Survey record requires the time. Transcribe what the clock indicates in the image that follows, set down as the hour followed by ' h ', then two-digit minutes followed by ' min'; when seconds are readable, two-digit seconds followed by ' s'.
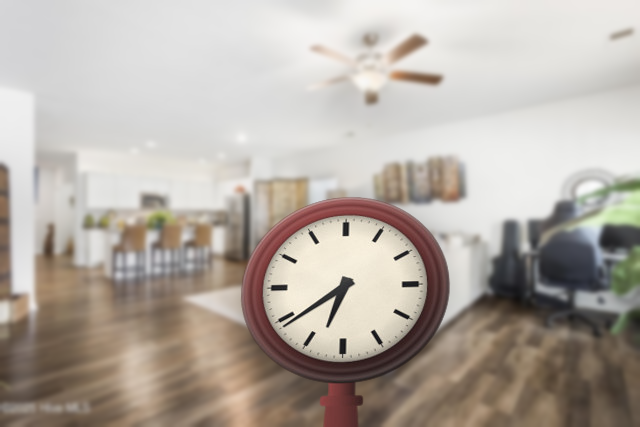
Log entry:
6 h 39 min
